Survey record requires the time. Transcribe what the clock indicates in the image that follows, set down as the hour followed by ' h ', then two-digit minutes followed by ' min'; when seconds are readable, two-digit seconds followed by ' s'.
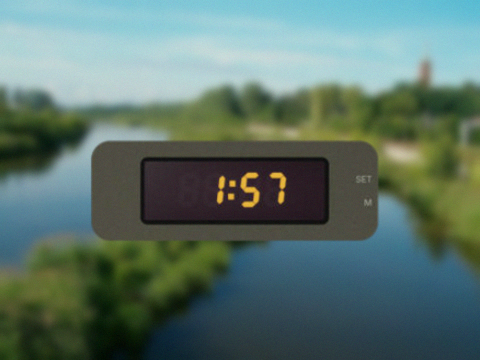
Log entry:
1 h 57 min
